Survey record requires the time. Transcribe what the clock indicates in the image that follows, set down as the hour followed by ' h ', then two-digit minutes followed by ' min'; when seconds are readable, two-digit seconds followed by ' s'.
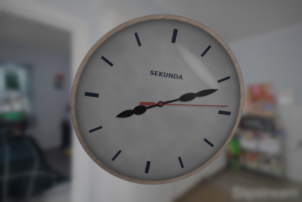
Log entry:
8 h 11 min 14 s
